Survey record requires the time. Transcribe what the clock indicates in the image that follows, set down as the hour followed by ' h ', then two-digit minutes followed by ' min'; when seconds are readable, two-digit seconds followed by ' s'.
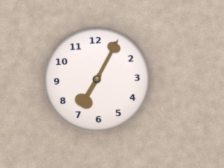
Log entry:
7 h 05 min
